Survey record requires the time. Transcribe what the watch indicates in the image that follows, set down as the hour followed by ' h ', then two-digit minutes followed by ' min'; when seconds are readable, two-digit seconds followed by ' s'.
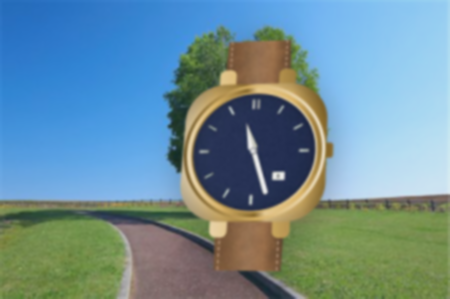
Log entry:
11 h 27 min
